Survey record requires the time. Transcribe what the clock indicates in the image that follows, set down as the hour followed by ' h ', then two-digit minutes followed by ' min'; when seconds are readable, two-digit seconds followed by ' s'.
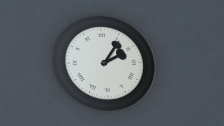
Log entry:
2 h 06 min
